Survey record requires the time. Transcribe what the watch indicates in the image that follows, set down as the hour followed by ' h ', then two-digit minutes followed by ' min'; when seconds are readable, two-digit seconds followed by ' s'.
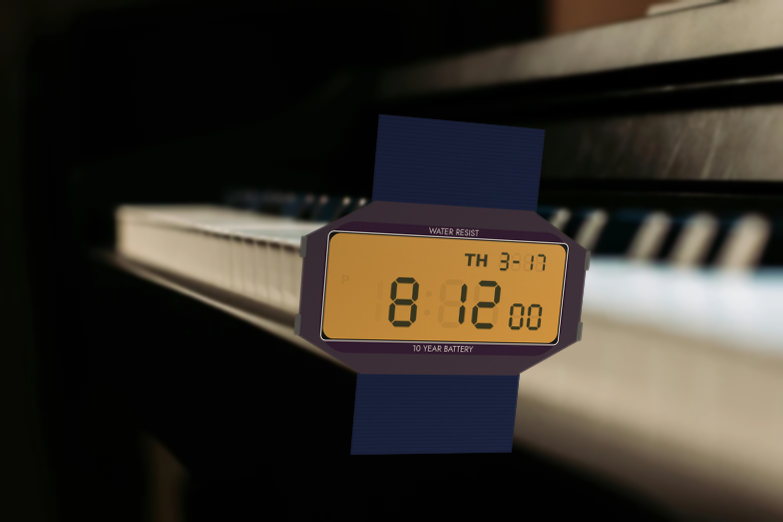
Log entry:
8 h 12 min 00 s
